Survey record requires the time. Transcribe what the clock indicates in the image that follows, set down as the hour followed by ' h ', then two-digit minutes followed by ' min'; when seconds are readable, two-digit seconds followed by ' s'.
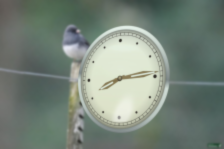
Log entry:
8 h 14 min
